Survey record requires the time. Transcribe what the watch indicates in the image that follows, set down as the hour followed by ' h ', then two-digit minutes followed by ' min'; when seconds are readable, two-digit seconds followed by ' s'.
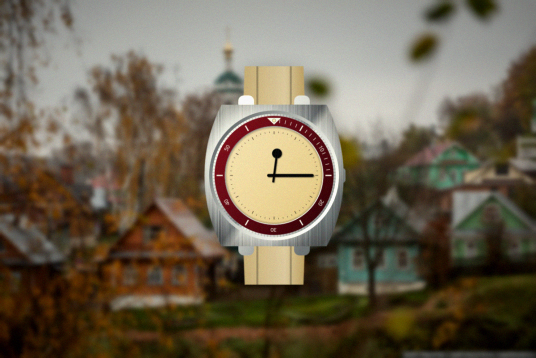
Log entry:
12 h 15 min
